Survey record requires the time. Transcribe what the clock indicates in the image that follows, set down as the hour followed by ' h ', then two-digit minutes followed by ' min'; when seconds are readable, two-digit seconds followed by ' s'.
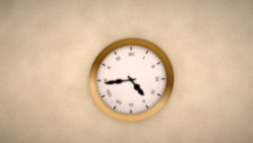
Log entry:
4 h 44 min
